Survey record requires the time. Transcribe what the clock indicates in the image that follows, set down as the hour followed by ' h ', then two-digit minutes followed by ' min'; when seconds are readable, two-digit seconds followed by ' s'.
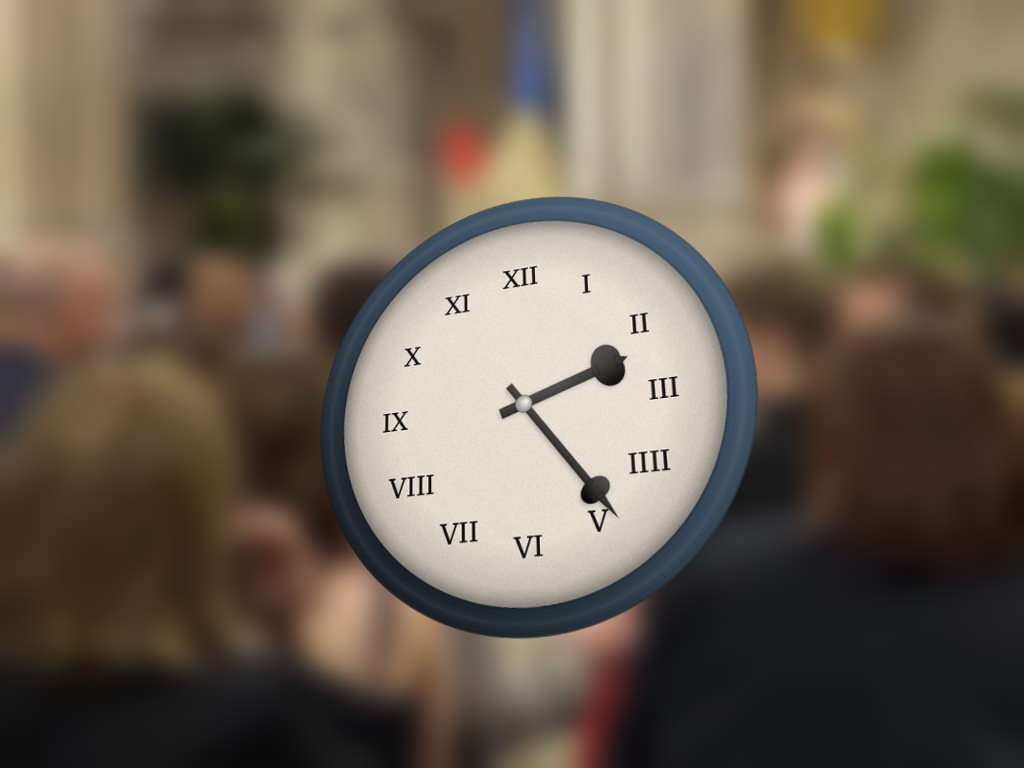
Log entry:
2 h 24 min
